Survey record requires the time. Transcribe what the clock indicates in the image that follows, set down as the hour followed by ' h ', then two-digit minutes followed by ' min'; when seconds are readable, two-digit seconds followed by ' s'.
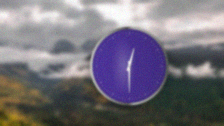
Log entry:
12 h 30 min
